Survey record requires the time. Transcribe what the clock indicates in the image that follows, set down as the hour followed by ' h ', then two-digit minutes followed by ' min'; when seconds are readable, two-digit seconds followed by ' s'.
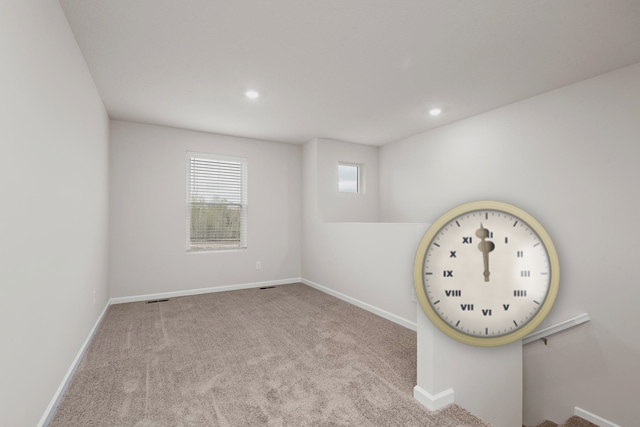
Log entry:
11 h 59 min
